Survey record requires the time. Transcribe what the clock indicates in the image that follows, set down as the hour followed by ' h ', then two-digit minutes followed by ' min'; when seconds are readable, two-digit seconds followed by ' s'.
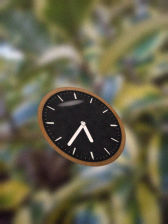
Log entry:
5 h 37 min
